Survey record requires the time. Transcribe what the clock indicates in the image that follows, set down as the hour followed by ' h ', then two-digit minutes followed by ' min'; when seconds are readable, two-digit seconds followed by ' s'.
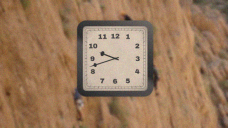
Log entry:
9 h 42 min
